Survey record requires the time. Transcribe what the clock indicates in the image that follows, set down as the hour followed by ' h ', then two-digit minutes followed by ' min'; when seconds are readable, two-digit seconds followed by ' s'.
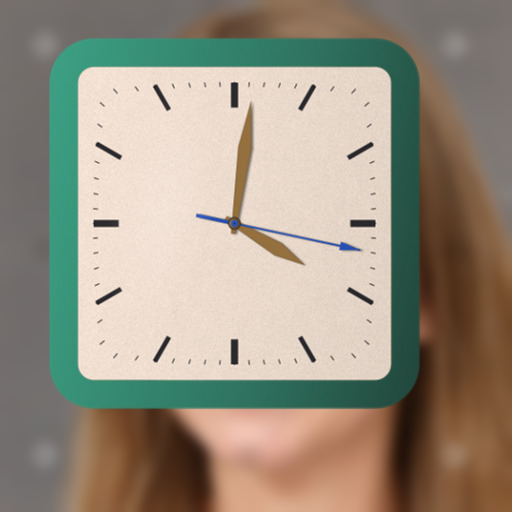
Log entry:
4 h 01 min 17 s
